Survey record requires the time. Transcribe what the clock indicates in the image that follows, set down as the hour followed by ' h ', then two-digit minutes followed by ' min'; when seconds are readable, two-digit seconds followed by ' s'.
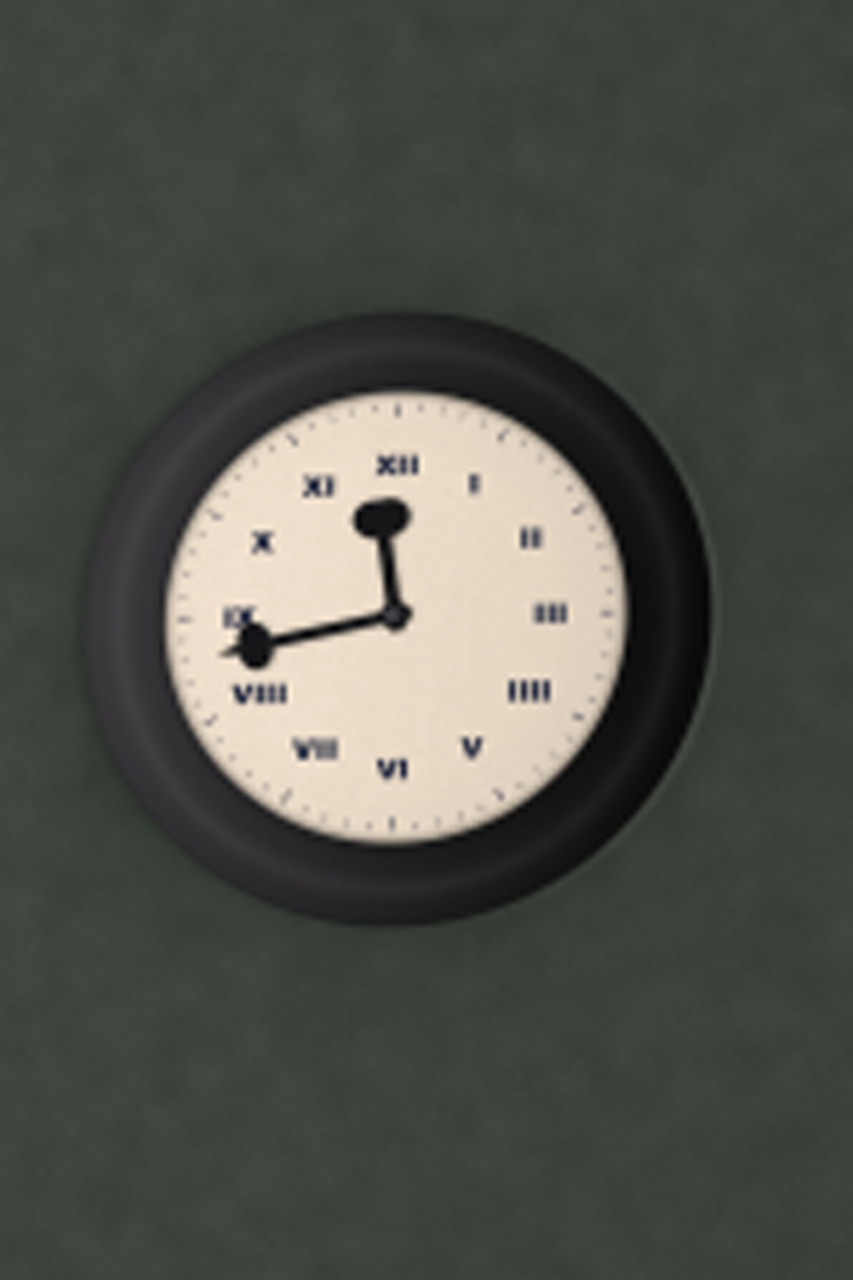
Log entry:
11 h 43 min
